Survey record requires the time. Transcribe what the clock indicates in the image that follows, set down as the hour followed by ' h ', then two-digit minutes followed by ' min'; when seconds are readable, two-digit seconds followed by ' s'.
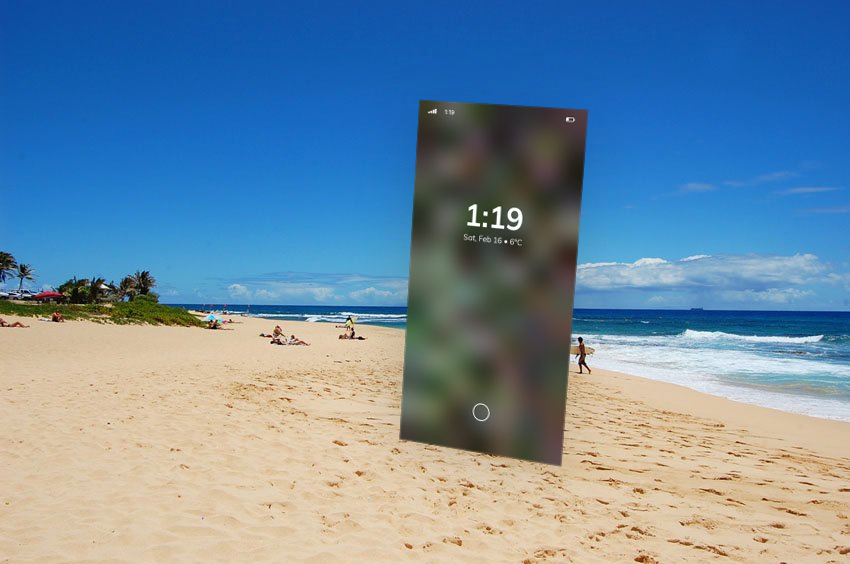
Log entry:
1 h 19 min
